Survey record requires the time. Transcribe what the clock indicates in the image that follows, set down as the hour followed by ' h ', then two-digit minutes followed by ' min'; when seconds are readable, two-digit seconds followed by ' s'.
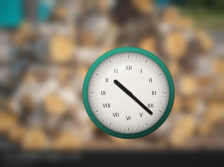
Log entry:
10 h 22 min
